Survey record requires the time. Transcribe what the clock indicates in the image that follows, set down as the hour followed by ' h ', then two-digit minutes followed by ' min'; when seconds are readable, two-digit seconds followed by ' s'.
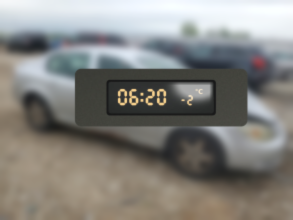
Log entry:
6 h 20 min
